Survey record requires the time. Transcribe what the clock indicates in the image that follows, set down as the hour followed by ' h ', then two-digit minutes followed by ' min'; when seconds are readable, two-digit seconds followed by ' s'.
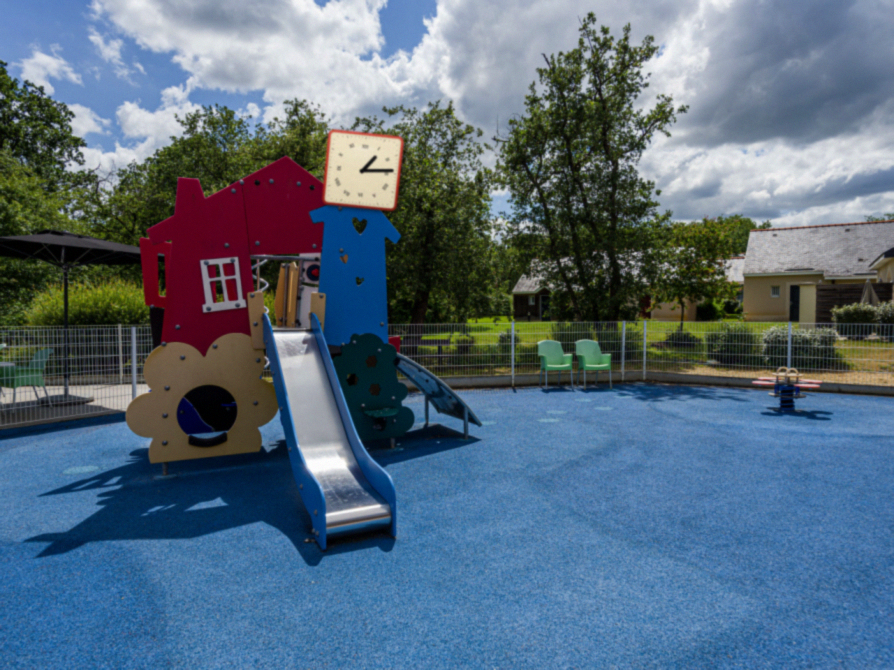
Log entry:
1 h 14 min
